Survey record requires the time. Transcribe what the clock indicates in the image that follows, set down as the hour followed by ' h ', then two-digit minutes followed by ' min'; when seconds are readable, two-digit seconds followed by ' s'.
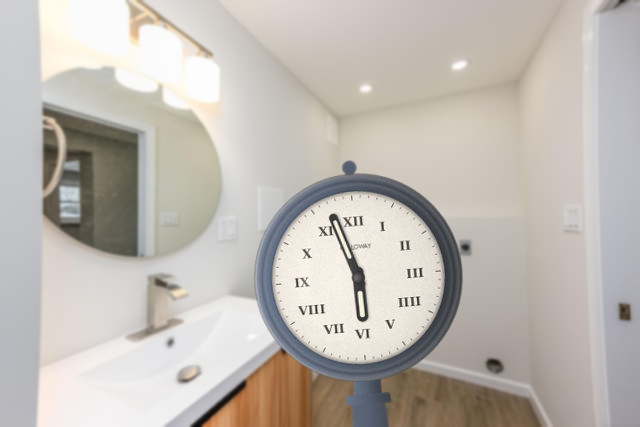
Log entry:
5 h 57 min
